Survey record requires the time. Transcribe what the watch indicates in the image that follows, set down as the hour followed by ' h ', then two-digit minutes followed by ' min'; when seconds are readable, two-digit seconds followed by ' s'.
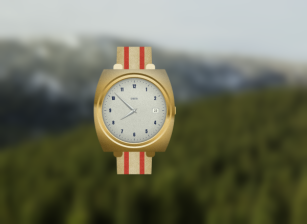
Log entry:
7 h 52 min
